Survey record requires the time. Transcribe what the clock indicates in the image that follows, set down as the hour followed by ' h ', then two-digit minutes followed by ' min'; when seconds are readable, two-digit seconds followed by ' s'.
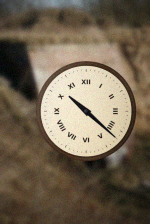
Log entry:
10 h 22 min
